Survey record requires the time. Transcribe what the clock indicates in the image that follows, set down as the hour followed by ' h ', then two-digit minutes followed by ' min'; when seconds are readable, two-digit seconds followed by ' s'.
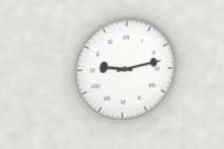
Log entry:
9 h 13 min
